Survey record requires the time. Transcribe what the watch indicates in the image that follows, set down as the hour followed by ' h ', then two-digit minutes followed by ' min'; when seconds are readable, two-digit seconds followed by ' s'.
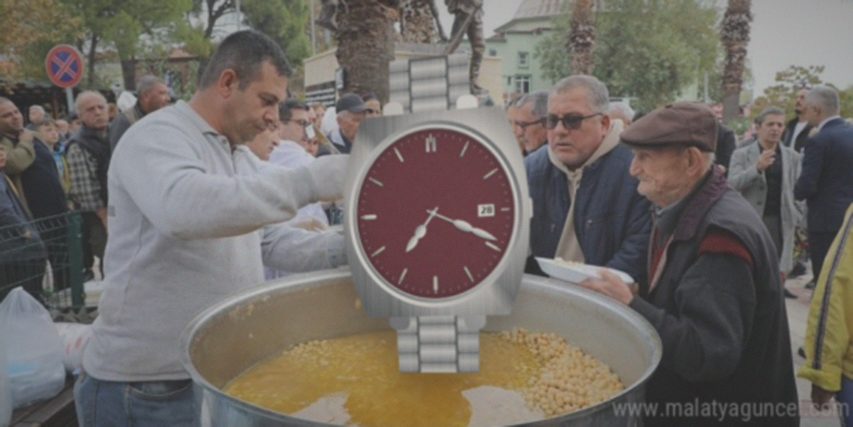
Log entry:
7 h 19 min
